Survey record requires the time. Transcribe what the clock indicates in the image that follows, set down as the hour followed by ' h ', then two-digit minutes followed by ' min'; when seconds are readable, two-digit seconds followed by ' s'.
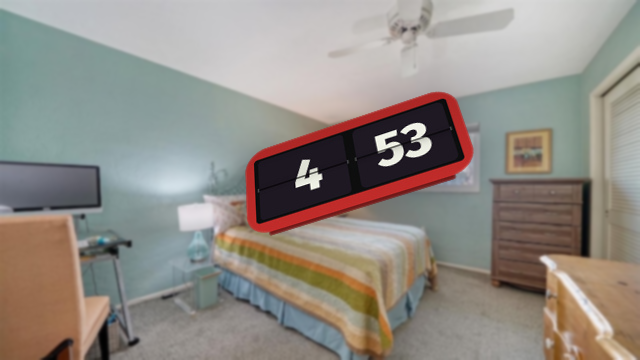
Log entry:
4 h 53 min
